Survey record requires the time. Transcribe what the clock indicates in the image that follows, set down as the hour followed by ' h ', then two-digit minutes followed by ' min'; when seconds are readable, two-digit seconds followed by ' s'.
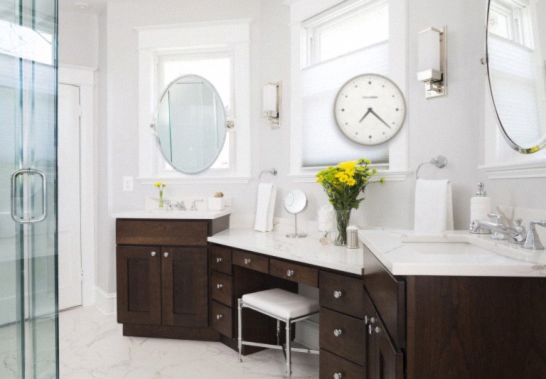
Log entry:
7 h 22 min
